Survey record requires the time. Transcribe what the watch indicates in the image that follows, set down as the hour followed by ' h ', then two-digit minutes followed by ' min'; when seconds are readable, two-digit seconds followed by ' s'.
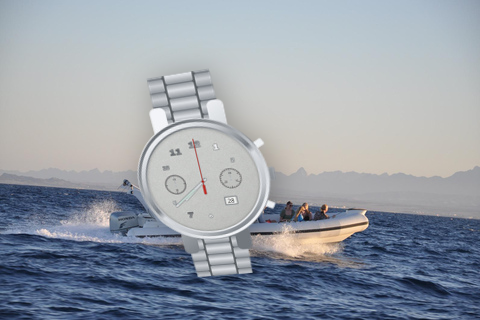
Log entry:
7 h 39 min
